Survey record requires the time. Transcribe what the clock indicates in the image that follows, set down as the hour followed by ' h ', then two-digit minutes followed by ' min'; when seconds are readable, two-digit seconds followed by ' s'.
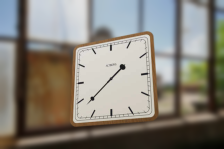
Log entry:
1 h 38 min
